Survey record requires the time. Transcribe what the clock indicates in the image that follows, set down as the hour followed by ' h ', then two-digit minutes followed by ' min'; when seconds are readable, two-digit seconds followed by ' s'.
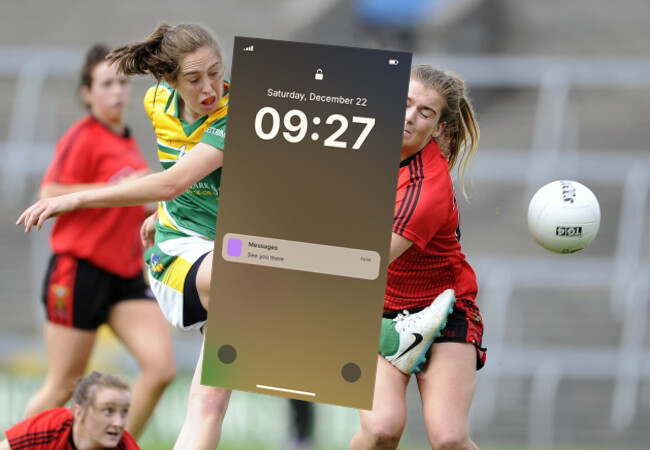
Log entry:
9 h 27 min
